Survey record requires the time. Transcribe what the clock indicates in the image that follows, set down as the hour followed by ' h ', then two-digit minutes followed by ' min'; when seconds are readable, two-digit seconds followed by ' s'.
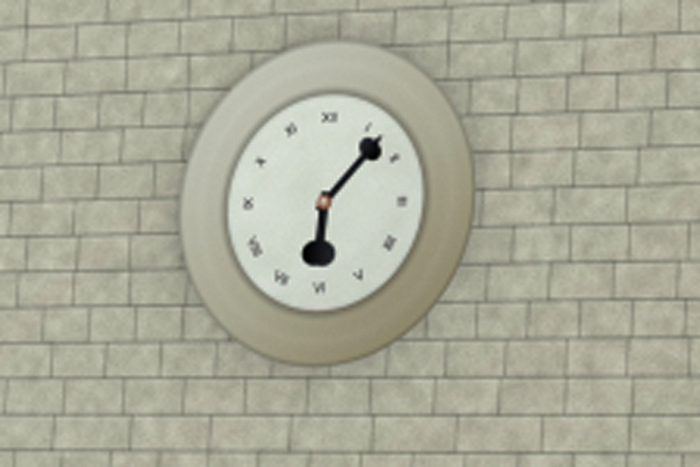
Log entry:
6 h 07 min
